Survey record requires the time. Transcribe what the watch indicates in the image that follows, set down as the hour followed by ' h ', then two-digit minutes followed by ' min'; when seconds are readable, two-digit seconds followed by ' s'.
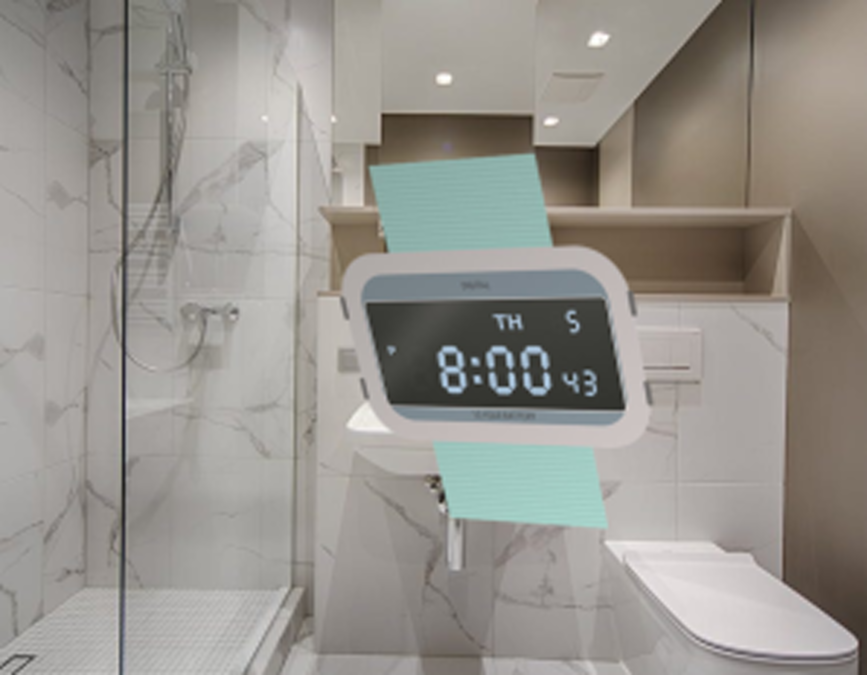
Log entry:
8 h 00 min 43 s
